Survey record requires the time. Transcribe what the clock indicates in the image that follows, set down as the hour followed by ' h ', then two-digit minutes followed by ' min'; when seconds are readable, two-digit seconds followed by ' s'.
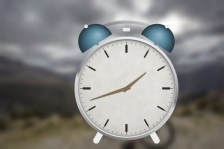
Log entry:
1 h 42 min
